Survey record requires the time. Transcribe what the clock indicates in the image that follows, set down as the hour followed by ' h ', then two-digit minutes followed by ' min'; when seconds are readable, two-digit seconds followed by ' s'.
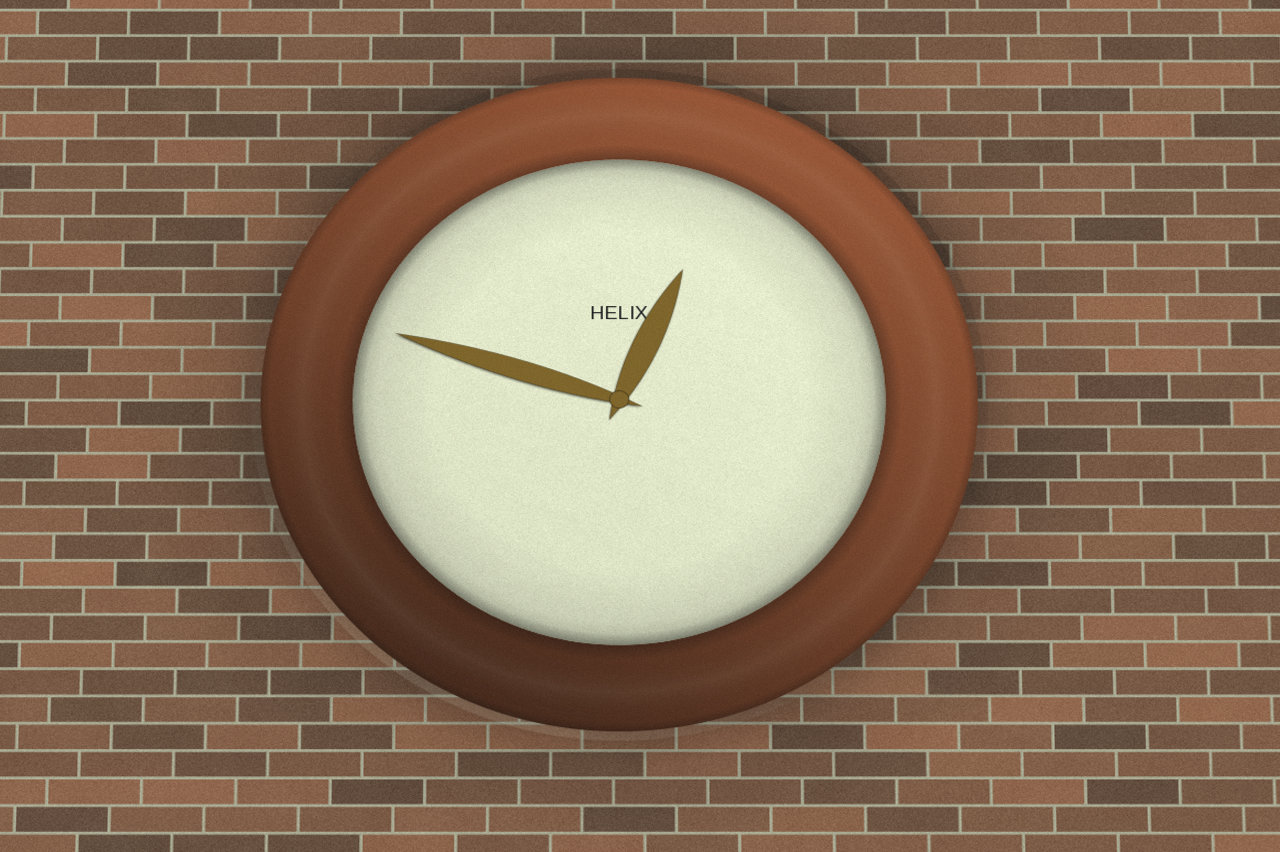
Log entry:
12 h 48 min
